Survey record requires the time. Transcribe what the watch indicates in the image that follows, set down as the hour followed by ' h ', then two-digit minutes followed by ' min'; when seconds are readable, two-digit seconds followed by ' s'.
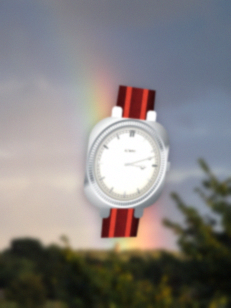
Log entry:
3 h 12 min
